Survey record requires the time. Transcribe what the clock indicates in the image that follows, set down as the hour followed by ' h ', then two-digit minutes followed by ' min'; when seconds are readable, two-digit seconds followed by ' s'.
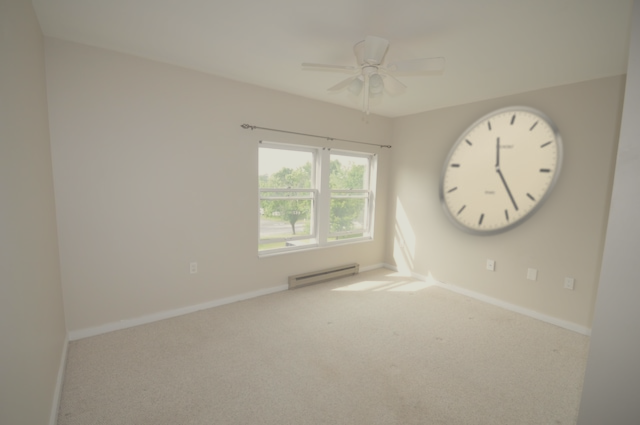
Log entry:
11 h 23 min
